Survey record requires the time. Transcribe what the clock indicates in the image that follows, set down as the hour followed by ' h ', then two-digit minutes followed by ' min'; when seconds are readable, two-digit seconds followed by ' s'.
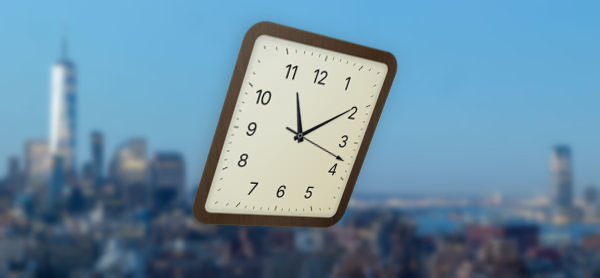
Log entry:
11 h 09 min 18 s
